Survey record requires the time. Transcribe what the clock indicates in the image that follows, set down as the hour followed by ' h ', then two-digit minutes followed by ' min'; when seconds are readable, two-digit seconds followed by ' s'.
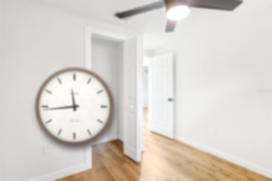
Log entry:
11 h 44 min
